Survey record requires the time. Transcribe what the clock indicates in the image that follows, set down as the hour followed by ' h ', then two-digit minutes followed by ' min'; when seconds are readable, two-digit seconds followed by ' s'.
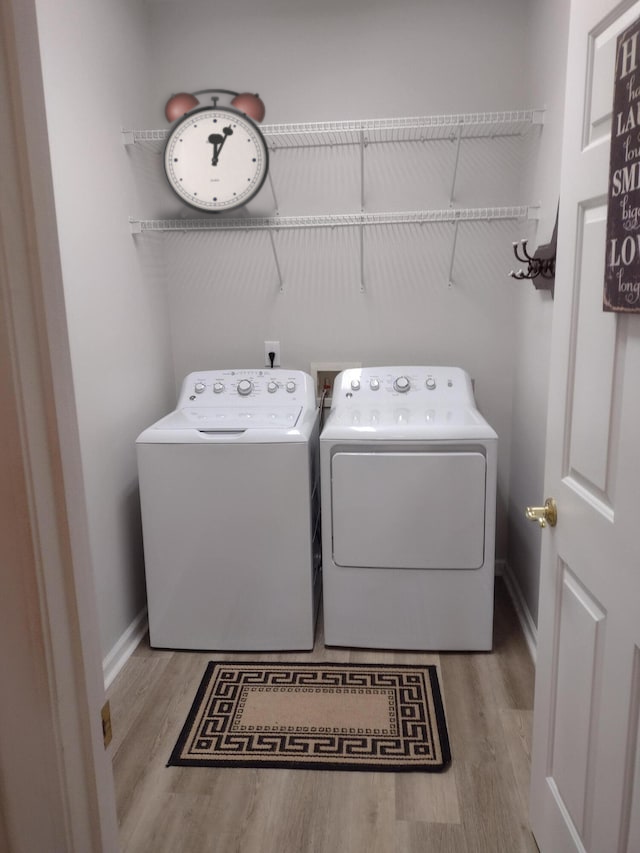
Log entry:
12 h 04 min
